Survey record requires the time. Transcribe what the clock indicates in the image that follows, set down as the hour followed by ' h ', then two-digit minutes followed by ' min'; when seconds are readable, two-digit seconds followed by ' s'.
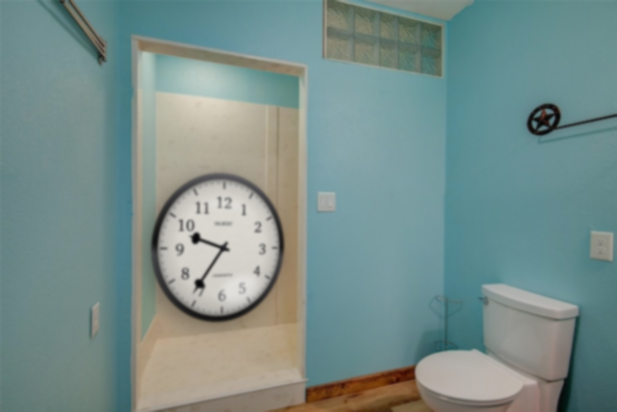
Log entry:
9 h 36 min
